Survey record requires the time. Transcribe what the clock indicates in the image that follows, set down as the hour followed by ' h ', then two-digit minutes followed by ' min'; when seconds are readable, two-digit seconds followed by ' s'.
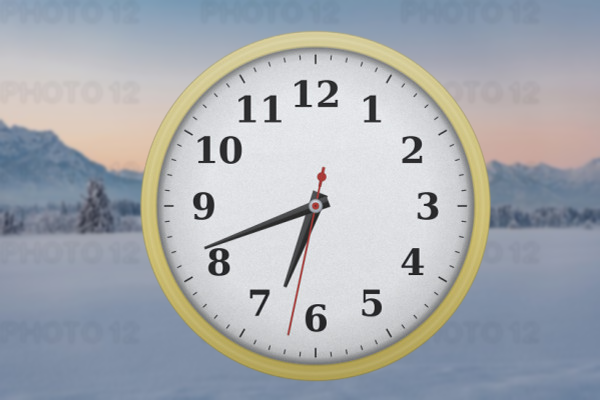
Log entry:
6 h 41 min 32 s
